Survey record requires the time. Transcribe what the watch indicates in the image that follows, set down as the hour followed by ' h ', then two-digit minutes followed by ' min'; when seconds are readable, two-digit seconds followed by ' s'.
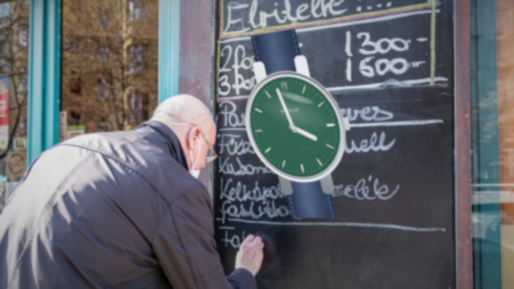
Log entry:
3 h 58 min
